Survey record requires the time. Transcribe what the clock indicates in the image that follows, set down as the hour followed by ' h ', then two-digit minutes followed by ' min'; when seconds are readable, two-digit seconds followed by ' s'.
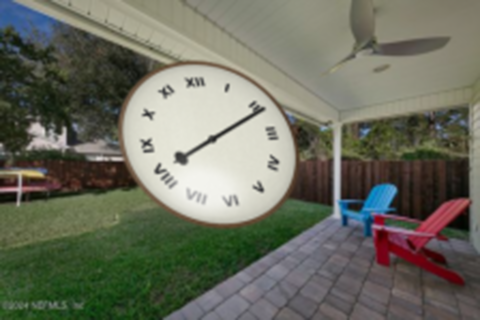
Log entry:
8 h 11 min
